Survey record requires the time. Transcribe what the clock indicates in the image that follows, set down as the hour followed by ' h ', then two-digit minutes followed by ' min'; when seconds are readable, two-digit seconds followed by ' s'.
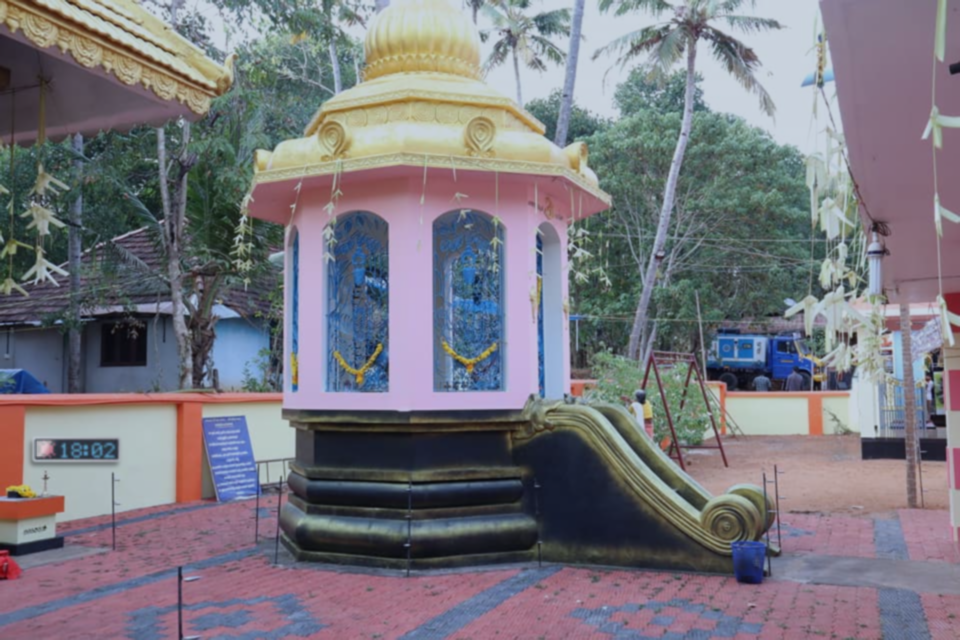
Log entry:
18 h 02 min
